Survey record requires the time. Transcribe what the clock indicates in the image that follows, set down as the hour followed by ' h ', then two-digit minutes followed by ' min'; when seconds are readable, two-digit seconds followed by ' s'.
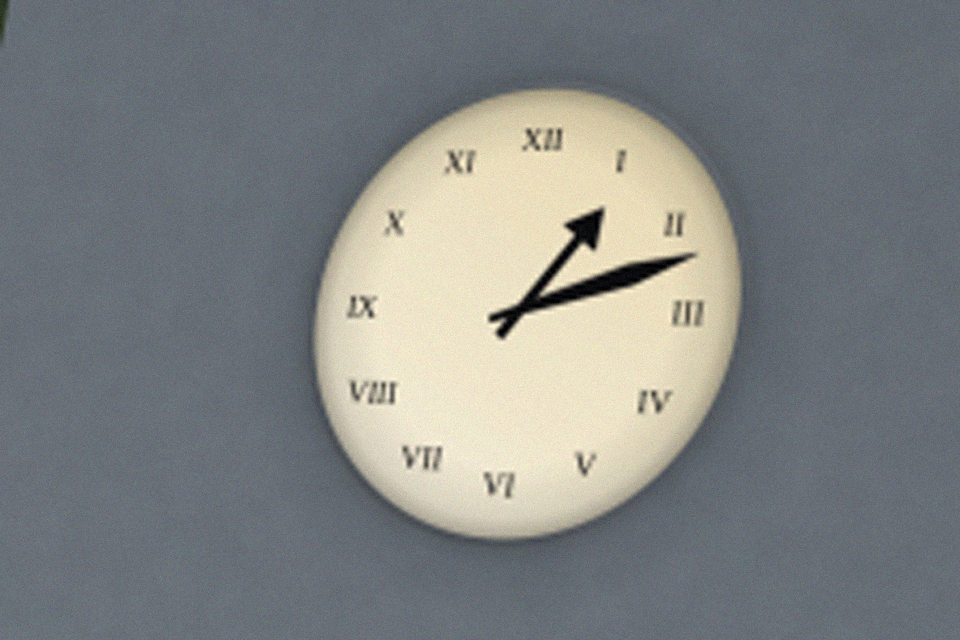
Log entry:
1 h 12 min
